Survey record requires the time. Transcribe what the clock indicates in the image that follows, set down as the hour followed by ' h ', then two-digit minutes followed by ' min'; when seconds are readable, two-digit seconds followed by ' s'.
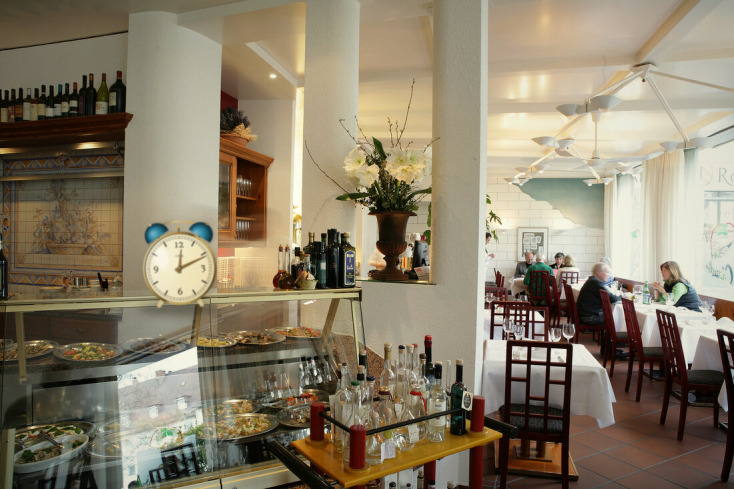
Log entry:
12 h 11 min
